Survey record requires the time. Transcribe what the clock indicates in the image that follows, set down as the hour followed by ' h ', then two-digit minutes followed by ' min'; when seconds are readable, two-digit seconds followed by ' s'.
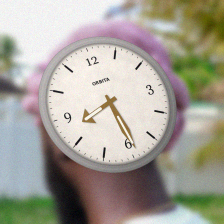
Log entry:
8 h 29 min
